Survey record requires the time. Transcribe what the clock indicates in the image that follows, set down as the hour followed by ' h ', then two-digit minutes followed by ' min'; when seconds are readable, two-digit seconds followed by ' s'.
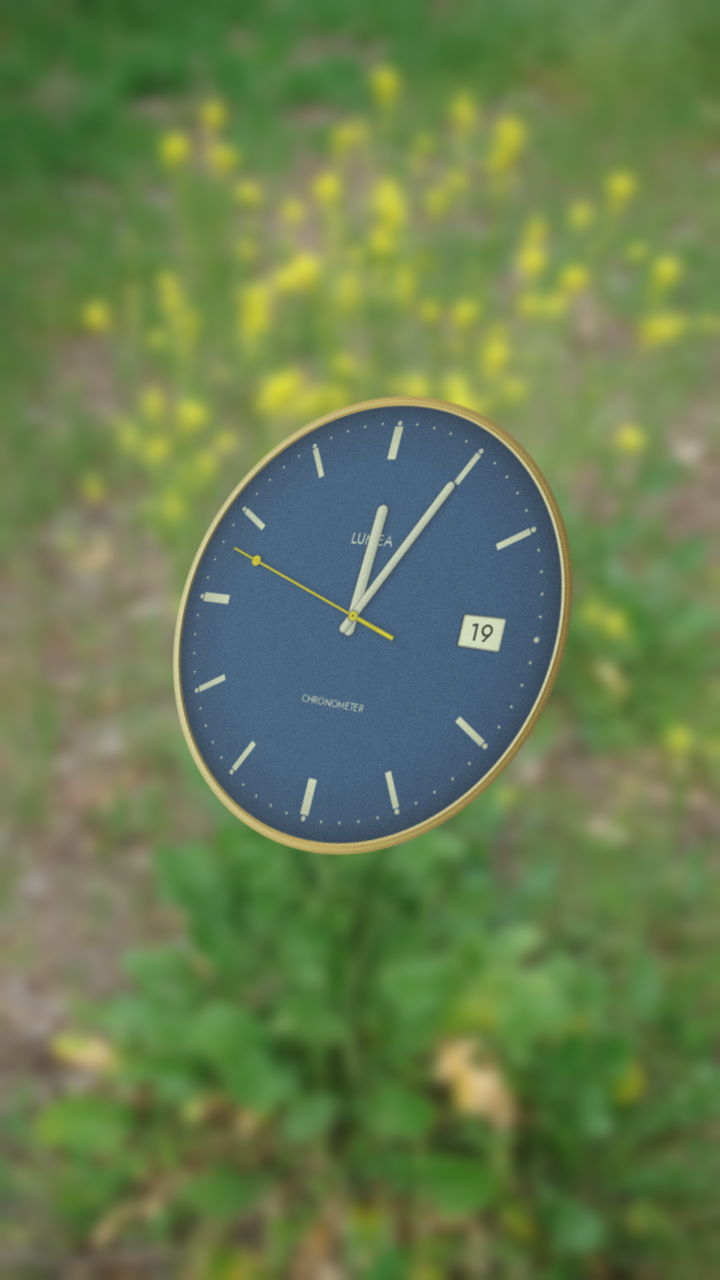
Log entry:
12 h 04 min 48 s
